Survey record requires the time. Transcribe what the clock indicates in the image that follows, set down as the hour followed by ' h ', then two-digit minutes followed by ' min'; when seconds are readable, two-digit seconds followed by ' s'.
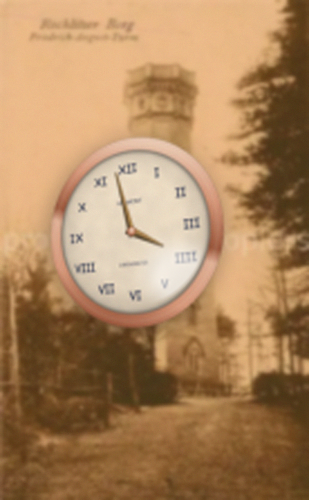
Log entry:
3 h 58 min
